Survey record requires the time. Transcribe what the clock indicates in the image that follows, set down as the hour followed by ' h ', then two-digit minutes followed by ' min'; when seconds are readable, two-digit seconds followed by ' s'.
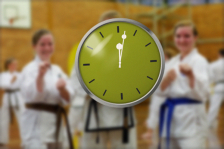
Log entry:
12 h 02 min
